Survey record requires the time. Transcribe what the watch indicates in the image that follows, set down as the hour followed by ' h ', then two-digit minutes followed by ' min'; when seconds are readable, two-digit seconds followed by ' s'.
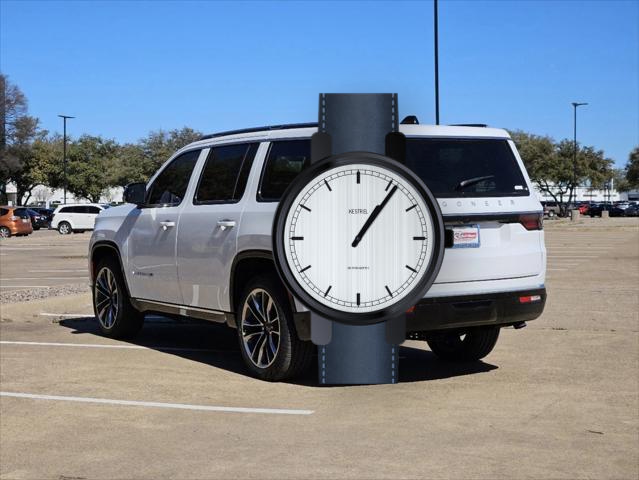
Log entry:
1 h 06 min
